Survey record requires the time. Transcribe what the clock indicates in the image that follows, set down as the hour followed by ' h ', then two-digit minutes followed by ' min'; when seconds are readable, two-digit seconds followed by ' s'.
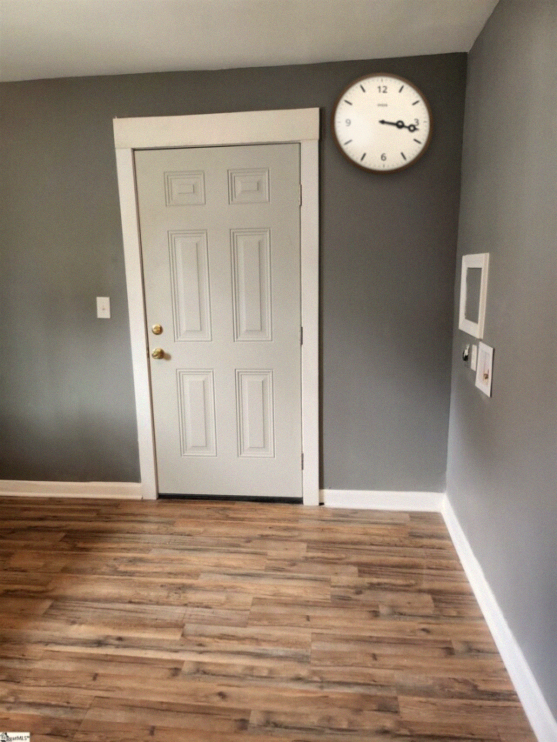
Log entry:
3 h 17 min
